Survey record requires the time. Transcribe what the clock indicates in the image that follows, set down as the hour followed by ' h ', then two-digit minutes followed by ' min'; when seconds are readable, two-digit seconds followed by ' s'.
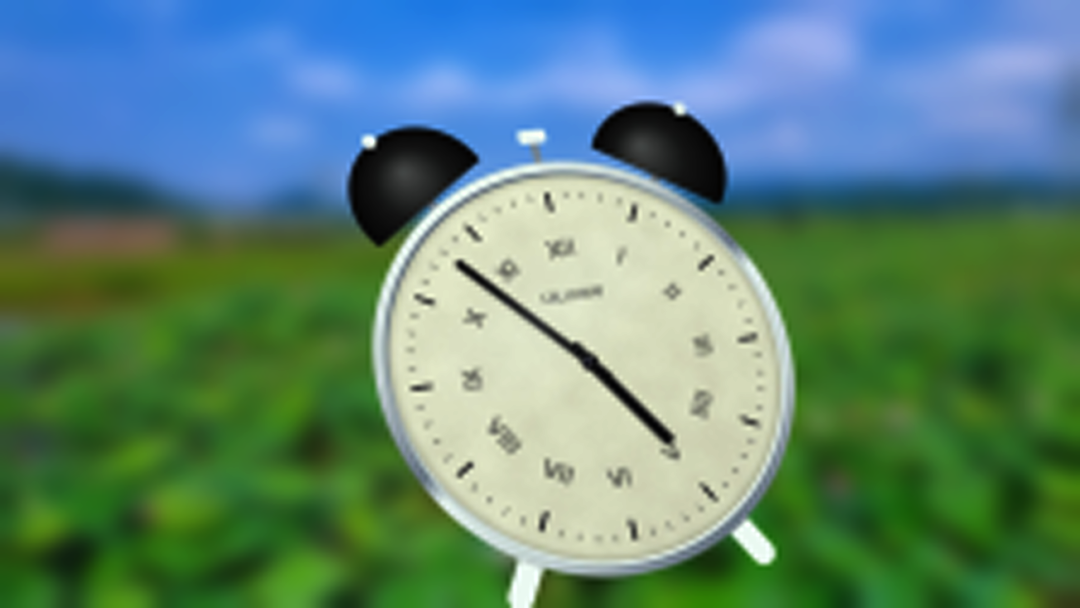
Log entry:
4 h 53 min
